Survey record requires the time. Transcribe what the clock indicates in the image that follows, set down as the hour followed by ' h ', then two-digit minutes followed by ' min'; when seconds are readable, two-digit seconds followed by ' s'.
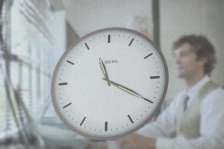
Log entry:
11 h 20 min
